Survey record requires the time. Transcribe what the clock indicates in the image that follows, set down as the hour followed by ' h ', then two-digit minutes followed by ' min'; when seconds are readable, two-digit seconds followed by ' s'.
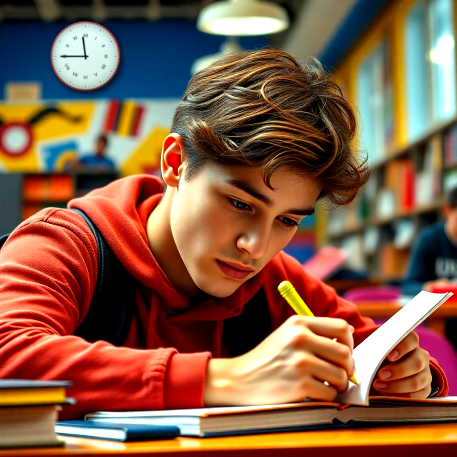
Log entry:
11 h 45 min
